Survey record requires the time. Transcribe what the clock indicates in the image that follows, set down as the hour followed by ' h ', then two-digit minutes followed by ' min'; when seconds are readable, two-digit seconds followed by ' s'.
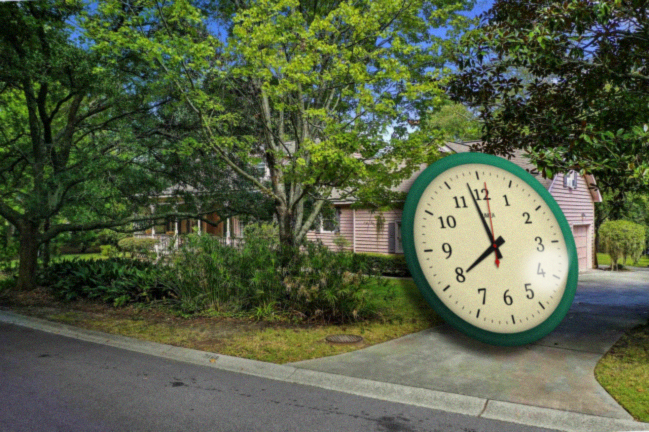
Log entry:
7 h 58 min 01 s
